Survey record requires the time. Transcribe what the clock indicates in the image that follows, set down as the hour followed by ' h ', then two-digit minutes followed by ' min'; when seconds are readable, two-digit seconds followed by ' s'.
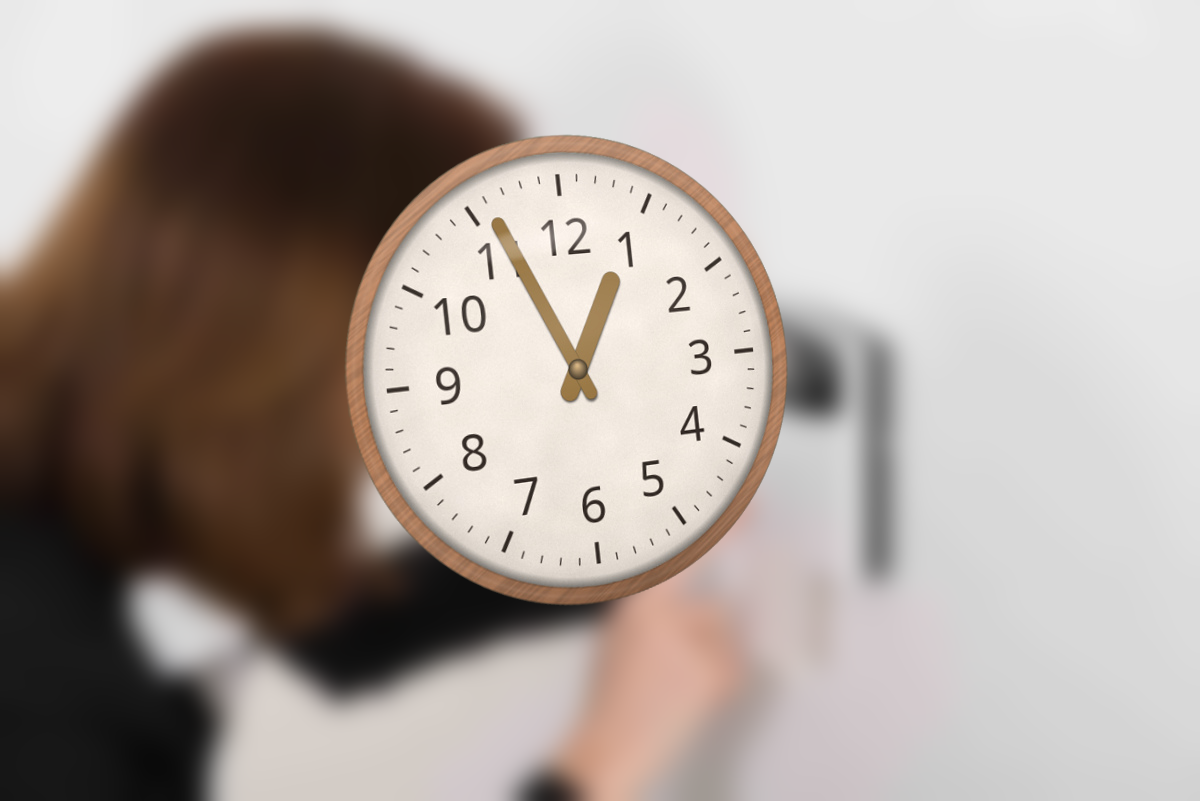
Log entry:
12 h 56 min
